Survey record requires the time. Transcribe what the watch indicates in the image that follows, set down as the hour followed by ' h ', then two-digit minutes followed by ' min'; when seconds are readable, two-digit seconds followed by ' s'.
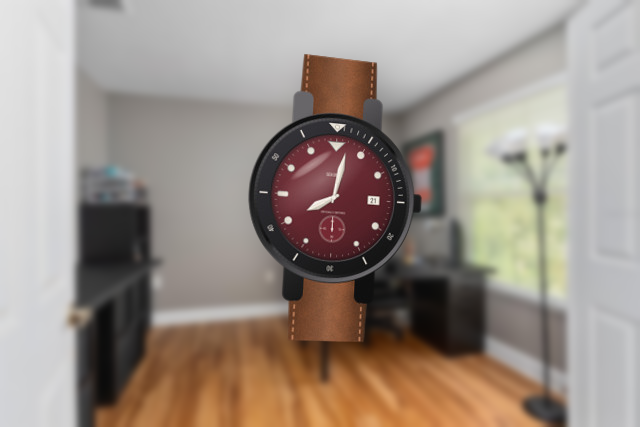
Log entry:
8 h 02 min
